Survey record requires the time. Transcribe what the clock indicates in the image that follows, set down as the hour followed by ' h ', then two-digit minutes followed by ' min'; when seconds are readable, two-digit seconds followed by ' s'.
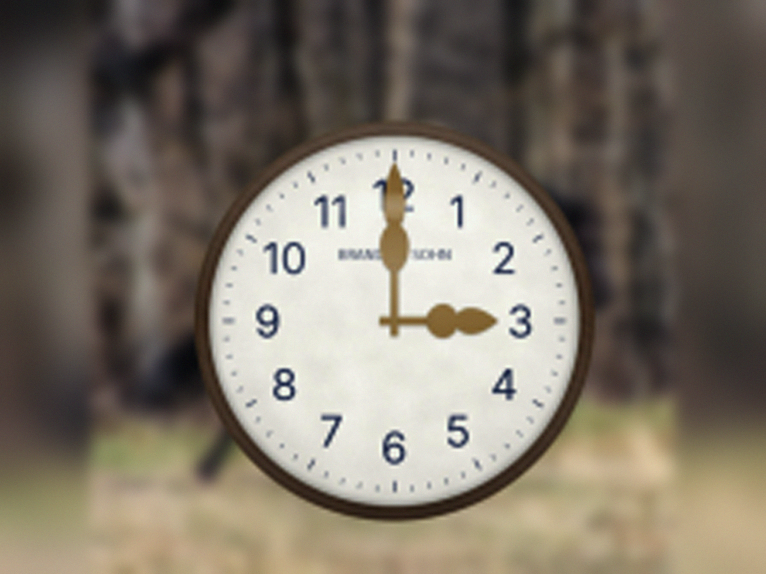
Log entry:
3 h 00 min
